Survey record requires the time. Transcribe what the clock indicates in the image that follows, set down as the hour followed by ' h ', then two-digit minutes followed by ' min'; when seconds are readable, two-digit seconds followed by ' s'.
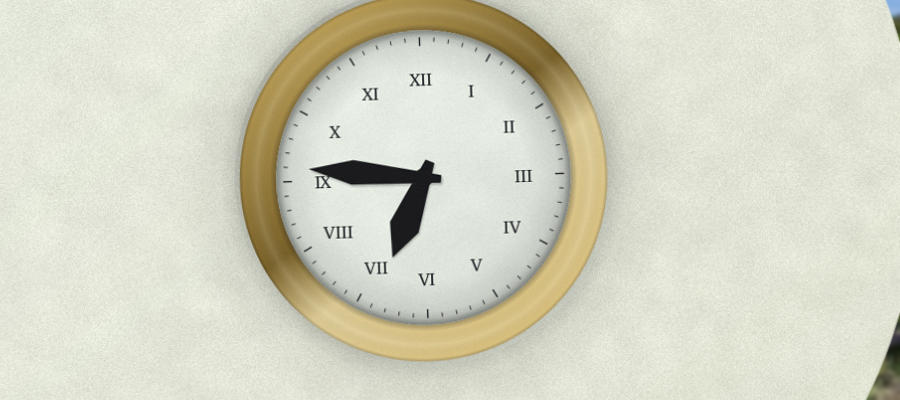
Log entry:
6 h 46 min
